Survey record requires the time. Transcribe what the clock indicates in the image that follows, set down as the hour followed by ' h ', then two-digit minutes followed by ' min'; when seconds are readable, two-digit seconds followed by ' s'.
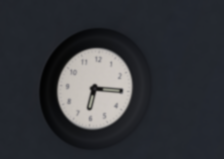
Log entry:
6 h 15 min
